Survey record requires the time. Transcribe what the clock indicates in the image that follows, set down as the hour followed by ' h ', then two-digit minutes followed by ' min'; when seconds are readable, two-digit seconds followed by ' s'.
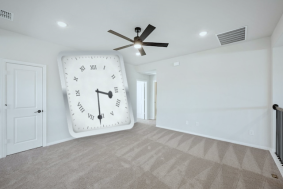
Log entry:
3 h 31 min
